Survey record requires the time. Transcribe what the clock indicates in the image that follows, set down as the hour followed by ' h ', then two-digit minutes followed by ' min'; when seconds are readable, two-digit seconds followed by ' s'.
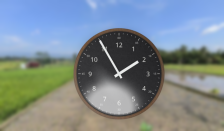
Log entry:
1 h 55 min
